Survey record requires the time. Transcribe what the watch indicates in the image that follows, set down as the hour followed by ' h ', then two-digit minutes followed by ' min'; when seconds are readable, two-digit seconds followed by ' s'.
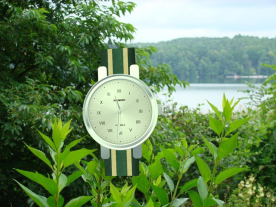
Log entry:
11 h 31 min
